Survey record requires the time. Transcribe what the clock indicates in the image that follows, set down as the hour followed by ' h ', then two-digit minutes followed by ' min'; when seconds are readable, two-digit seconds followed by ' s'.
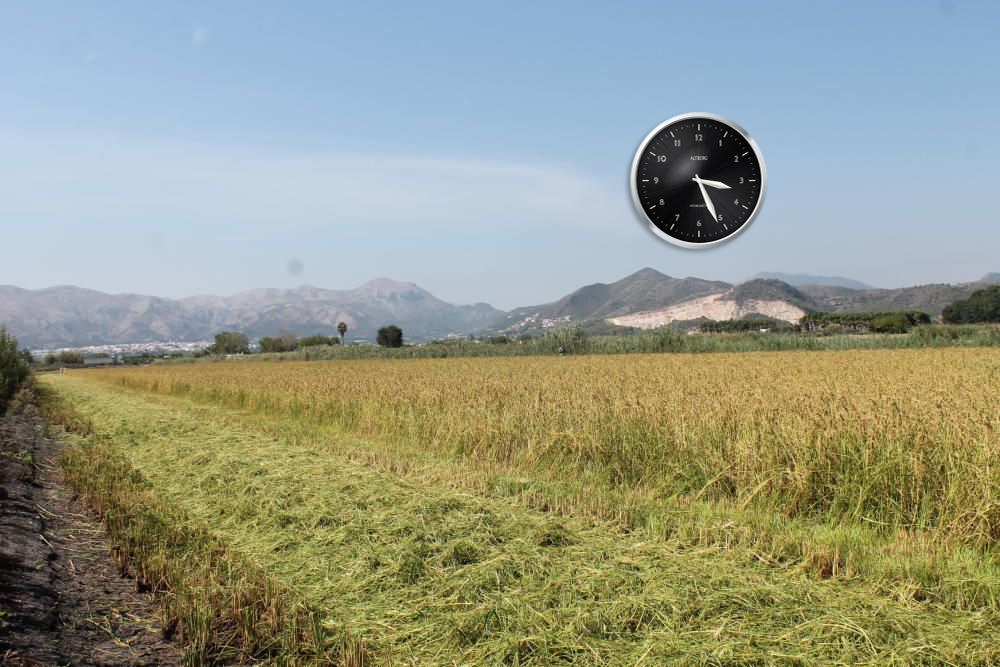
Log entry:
3 h 26 min
